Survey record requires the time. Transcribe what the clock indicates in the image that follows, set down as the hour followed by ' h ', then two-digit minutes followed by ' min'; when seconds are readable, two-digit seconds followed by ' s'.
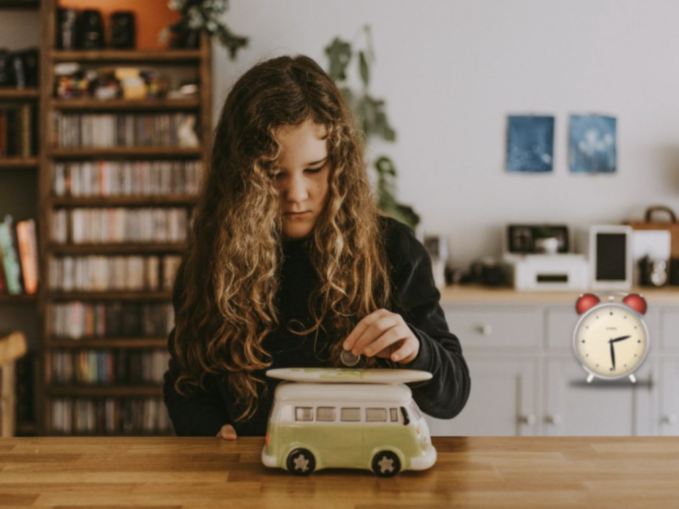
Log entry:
2 h 29 min
